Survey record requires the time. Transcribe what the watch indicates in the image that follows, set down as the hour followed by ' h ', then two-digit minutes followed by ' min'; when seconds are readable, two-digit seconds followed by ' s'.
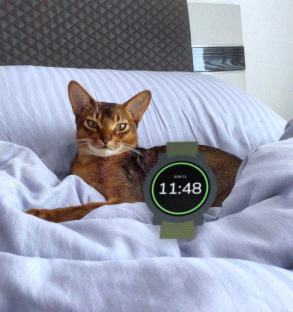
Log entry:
11 h 48 min
